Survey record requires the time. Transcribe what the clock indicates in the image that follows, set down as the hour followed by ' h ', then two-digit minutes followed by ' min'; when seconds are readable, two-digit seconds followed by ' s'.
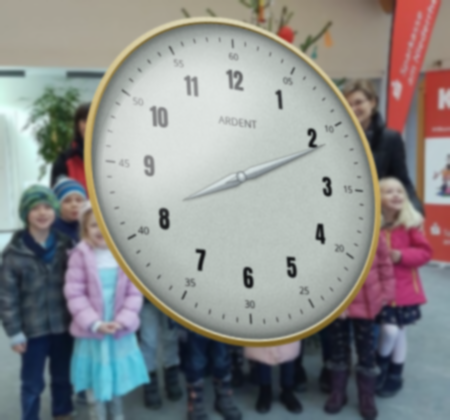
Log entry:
8 h 11 min
